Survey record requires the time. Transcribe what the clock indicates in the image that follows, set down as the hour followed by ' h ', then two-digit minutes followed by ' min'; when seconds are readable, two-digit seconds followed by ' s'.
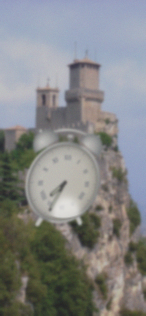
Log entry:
7 h 34 min
